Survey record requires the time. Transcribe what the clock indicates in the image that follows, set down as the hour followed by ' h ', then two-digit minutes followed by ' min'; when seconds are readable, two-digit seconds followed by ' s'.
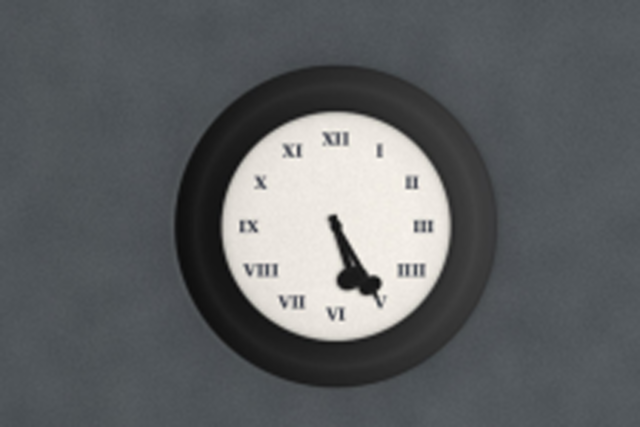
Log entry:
5 h 25 min
